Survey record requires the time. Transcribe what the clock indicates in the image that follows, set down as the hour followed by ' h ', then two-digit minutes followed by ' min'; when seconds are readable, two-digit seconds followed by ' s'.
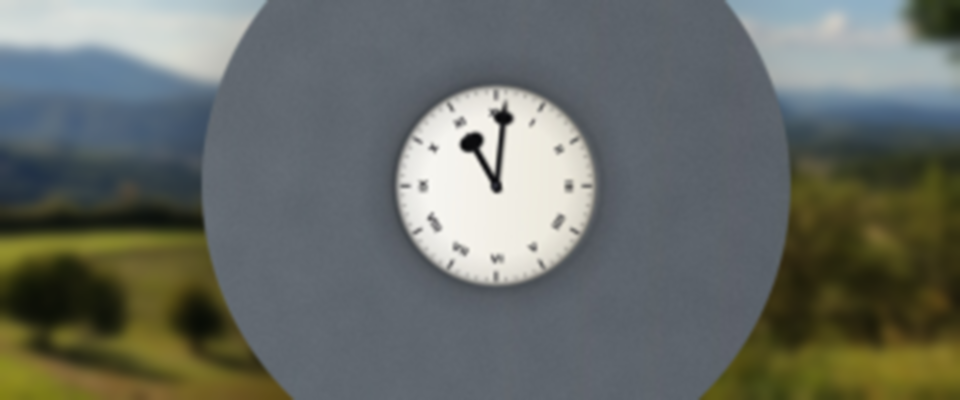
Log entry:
11 h 01 min
